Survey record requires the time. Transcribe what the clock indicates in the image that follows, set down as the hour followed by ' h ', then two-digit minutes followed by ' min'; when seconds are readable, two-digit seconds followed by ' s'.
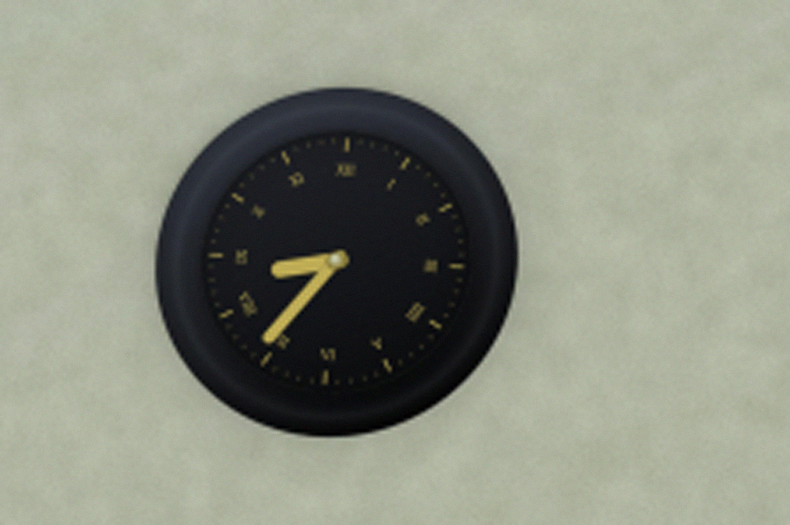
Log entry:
8 h 36 min
